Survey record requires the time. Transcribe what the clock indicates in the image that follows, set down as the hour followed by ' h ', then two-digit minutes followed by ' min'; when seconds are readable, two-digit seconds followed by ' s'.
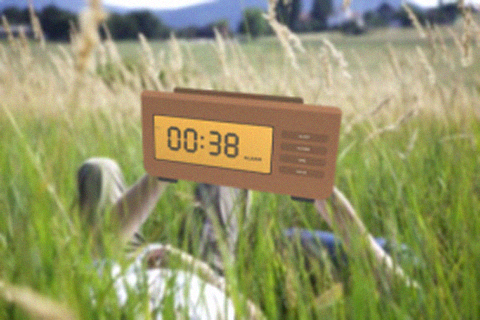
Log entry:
0 h 38 min
